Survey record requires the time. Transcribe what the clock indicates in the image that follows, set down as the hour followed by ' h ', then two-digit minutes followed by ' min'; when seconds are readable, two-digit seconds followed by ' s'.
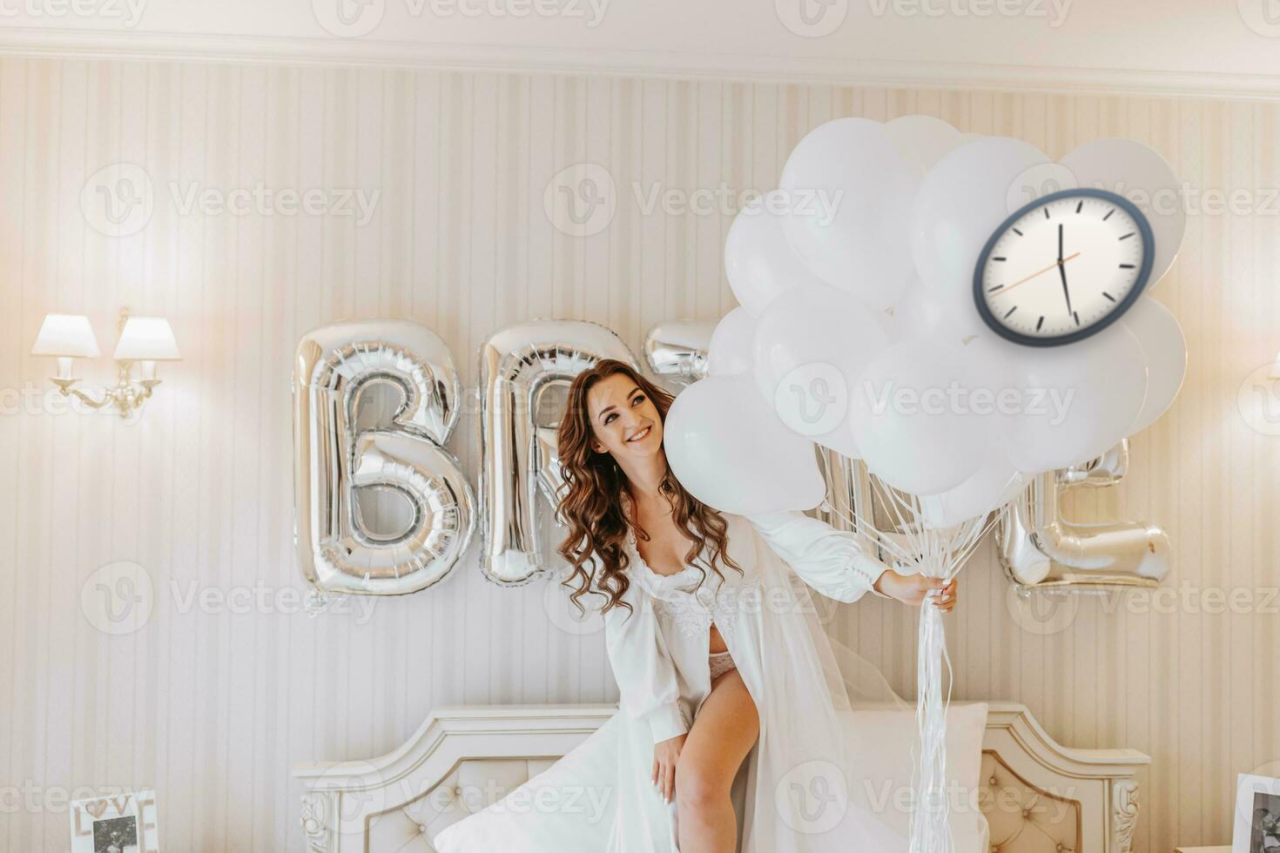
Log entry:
11 h 25 min 39 s
